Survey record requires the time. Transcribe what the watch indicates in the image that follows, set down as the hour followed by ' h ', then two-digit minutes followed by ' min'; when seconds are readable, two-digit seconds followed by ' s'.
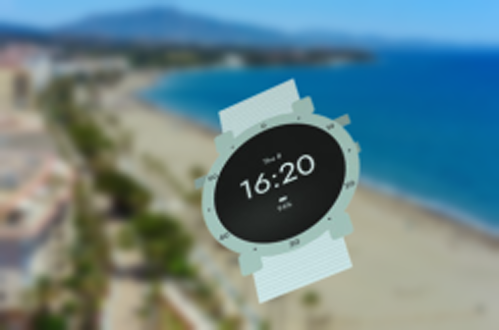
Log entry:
16 h 20 min
